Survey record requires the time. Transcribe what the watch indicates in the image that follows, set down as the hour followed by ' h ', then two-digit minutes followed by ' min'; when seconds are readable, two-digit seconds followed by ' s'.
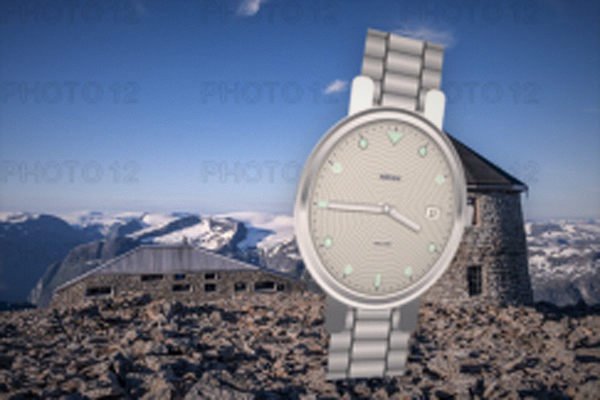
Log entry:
3 h 45 min
